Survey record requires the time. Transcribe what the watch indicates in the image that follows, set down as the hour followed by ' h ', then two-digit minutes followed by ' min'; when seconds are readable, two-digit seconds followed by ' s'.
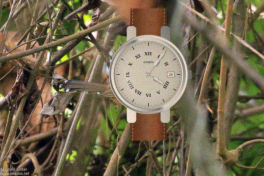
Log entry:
4 h 06 min
